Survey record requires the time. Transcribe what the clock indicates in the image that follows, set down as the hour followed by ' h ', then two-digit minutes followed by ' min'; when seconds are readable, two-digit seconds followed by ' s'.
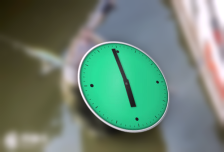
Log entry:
5 h 59 min
